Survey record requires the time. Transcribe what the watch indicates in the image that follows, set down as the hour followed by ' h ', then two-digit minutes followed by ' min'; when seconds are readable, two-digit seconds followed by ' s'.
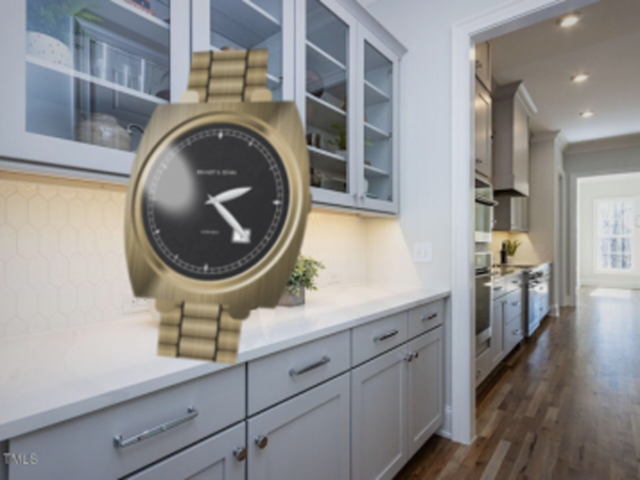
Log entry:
2 h 22 min
